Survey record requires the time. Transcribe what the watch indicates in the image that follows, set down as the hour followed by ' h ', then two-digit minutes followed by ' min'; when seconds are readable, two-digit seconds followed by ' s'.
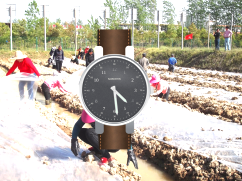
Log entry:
4 h 29 min
